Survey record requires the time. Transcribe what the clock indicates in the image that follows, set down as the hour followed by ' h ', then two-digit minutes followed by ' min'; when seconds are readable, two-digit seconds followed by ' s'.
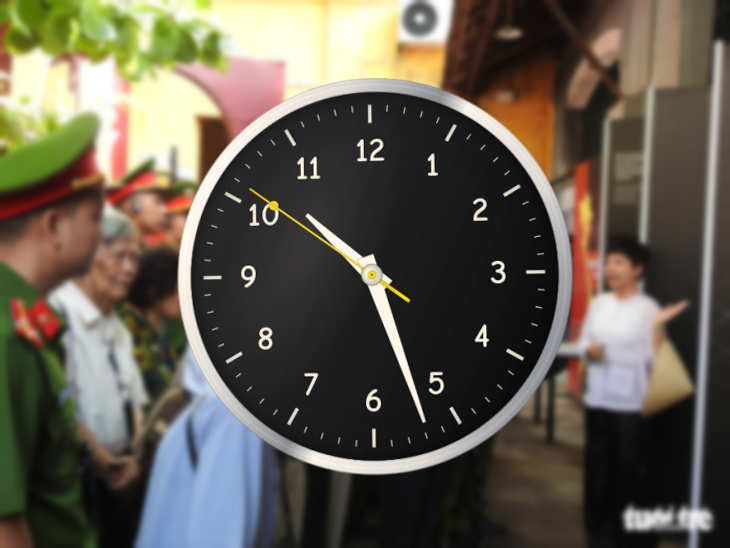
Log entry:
10 h 26 min 51 s
